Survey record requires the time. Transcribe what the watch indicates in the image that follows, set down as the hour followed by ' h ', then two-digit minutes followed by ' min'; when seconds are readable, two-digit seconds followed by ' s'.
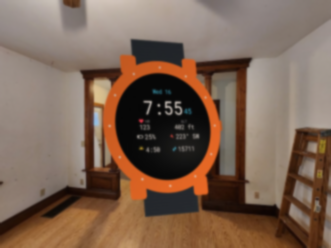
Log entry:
7 h 55 min
